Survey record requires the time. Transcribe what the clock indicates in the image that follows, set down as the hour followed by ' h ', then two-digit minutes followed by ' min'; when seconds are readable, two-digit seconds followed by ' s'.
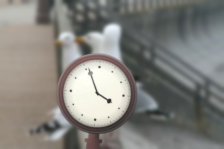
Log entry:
3 h 56 min
